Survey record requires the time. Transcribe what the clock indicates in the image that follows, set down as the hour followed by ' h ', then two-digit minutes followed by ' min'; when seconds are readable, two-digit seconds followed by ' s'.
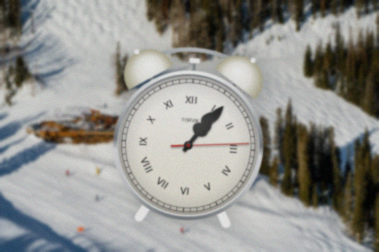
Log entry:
1 h 06 min 14 s
